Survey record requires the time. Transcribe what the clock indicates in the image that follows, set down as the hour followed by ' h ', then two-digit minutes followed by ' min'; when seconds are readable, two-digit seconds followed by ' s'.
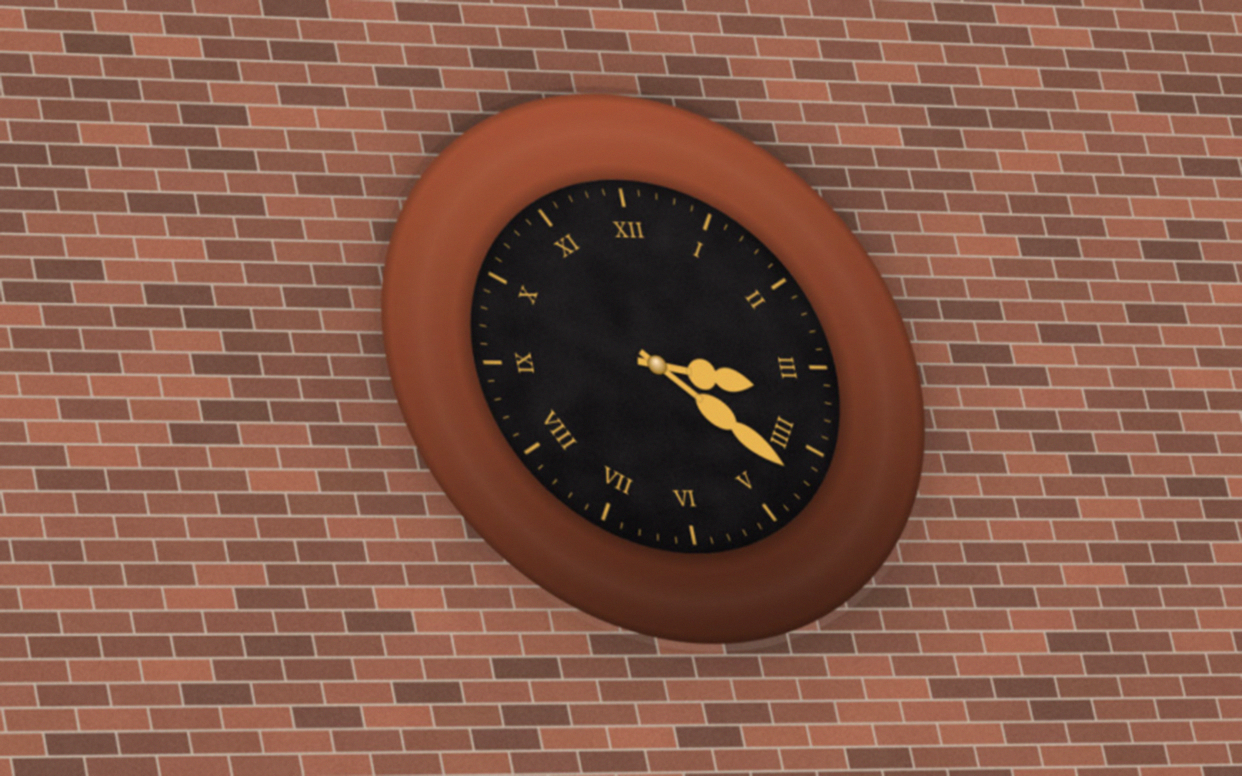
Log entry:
3 h 22 min
